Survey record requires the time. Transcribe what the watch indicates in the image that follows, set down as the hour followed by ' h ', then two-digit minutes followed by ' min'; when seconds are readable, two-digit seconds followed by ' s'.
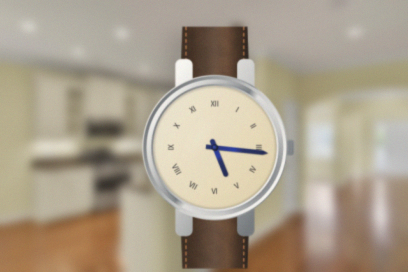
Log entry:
5 h 16 min
